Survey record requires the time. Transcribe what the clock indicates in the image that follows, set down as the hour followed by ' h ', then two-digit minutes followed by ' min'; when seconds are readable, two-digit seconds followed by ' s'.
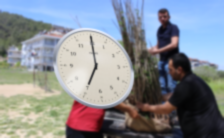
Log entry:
7 h 00 min
